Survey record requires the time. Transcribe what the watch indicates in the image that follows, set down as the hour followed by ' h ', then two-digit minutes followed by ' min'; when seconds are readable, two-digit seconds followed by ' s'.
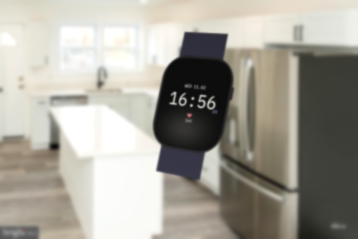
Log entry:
16 h 56 min
